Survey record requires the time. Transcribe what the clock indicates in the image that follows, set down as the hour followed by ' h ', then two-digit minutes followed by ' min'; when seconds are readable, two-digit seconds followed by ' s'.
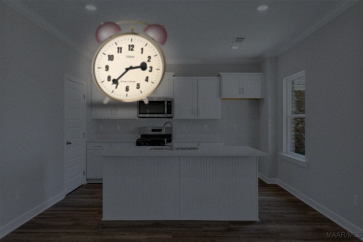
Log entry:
2 h 37 min
